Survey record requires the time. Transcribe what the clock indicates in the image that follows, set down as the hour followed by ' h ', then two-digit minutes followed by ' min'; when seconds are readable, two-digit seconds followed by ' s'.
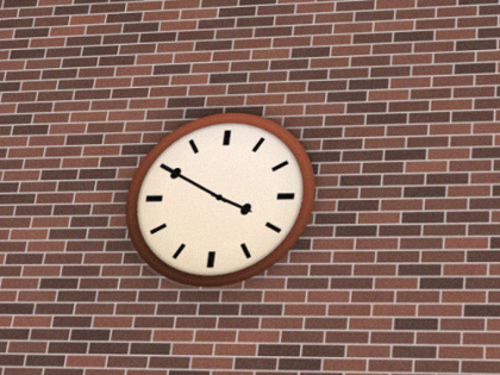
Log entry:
3 h 50 min
